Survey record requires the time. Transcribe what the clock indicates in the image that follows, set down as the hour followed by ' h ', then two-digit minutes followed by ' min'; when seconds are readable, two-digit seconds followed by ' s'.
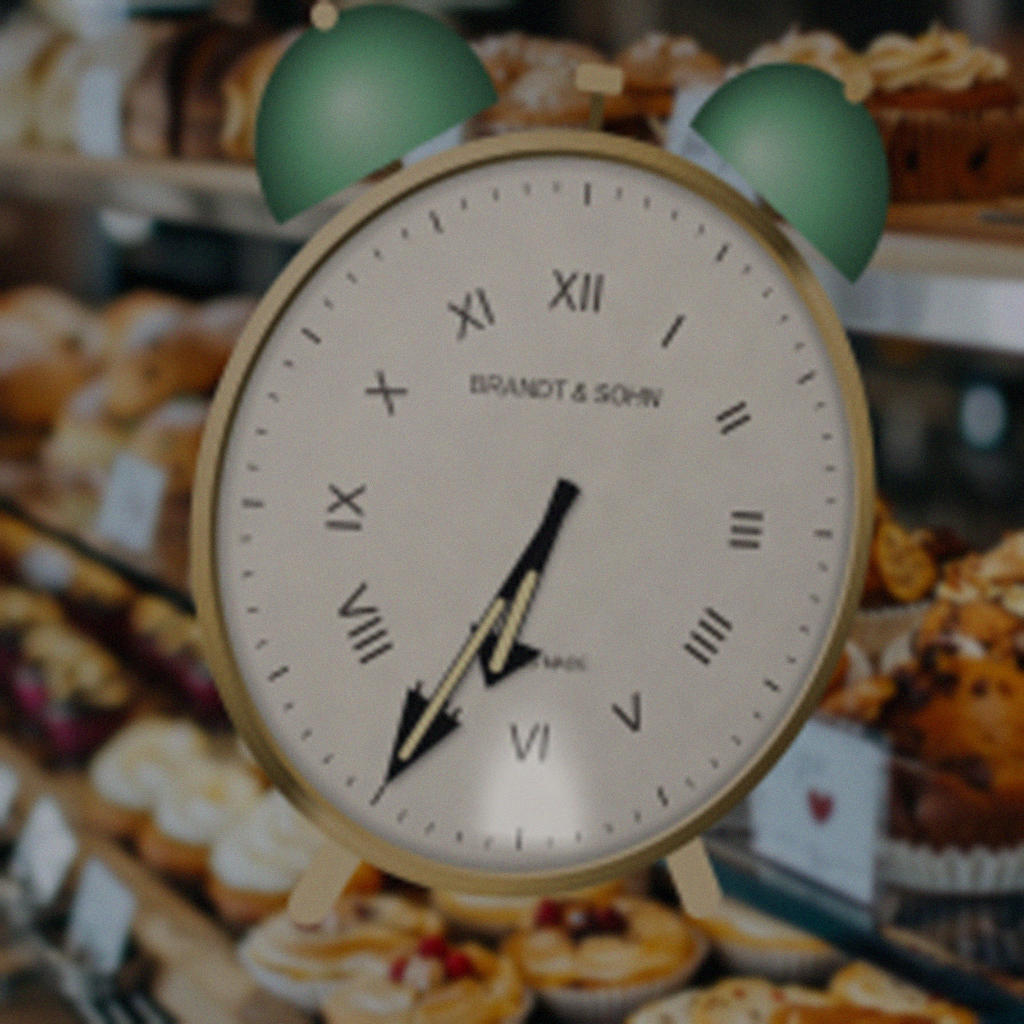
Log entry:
6 h 35 min
